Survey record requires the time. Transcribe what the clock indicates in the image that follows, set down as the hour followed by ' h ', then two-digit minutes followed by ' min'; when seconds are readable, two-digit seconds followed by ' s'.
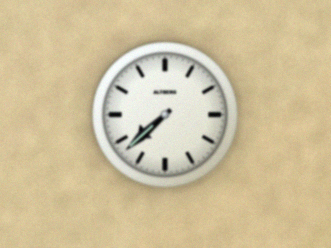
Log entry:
7 h 38 min
